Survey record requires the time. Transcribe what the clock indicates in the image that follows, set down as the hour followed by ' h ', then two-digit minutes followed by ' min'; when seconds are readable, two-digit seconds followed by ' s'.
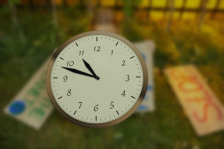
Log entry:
10 h 48 min
